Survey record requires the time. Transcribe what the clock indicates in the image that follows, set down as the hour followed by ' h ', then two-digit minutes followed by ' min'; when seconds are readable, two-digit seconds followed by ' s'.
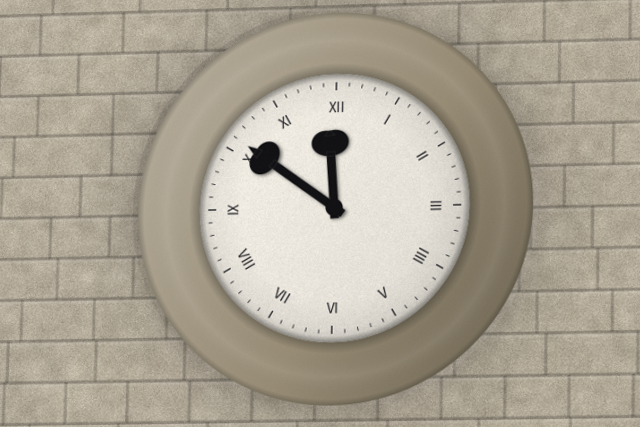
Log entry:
11 h 51 min
